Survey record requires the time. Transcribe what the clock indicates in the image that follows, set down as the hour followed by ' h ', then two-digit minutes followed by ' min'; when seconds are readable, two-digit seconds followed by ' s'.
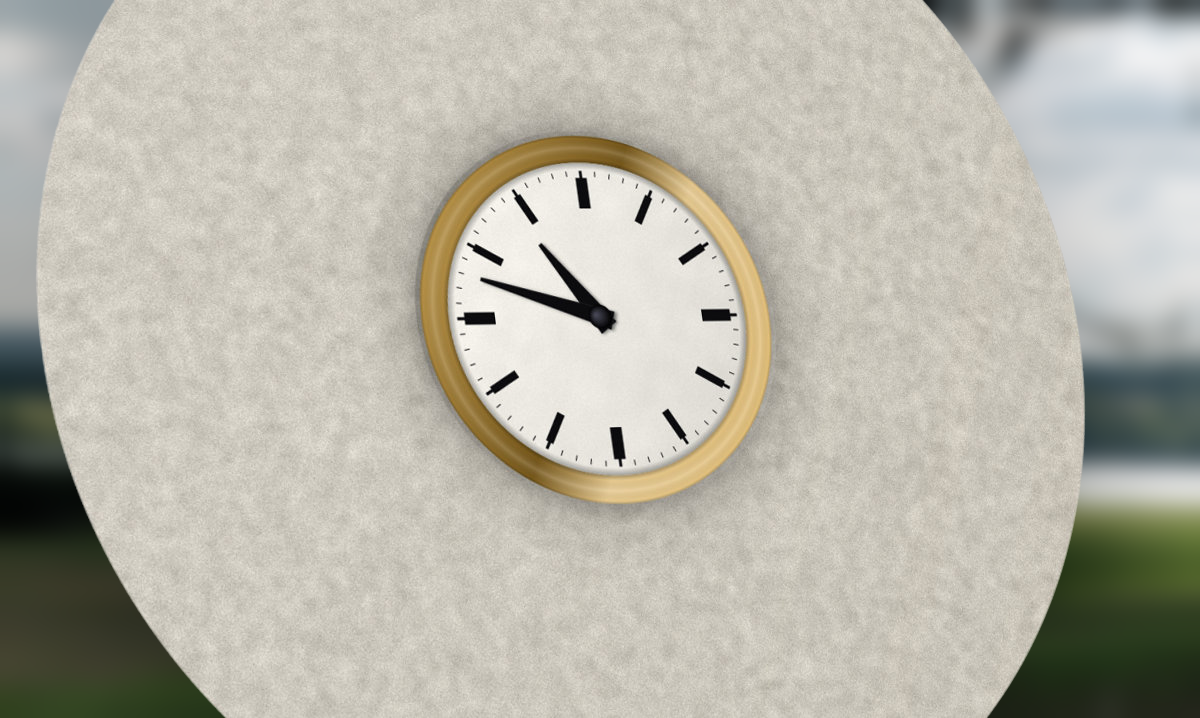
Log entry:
10 h 48 min
